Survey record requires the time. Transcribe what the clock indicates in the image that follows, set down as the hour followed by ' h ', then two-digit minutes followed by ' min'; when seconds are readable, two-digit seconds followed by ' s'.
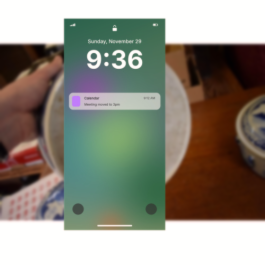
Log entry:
9 h 36 min
